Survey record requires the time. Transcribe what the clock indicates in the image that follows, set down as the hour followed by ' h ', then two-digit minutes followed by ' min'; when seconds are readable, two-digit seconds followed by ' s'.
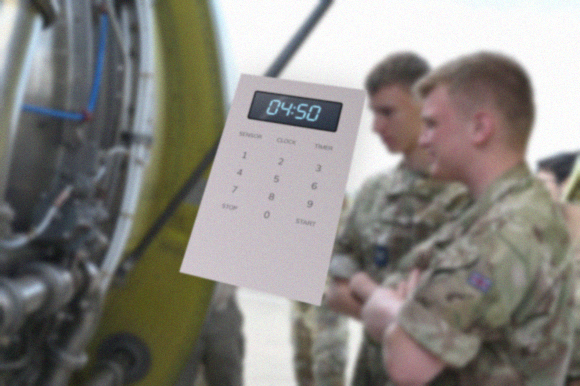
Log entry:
4 h 50 min
